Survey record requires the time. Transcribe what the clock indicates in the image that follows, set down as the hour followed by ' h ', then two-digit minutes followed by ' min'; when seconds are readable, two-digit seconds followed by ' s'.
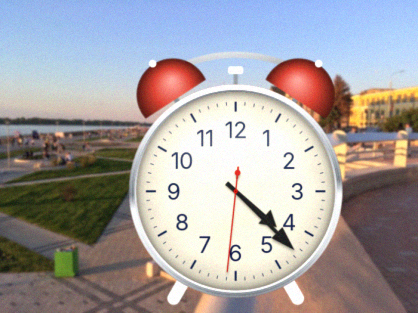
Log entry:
4 h 22 min 31 s
